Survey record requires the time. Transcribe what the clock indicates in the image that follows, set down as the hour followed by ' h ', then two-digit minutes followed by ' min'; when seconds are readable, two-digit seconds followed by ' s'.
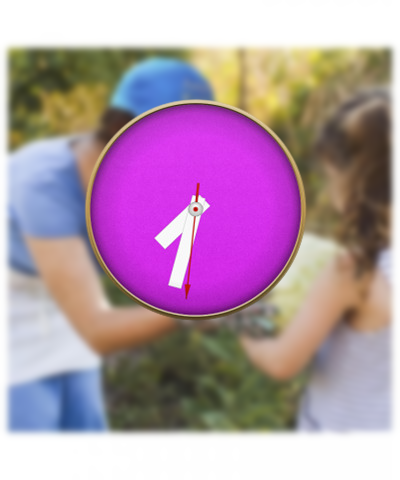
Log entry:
7 h 32 min 31 s
